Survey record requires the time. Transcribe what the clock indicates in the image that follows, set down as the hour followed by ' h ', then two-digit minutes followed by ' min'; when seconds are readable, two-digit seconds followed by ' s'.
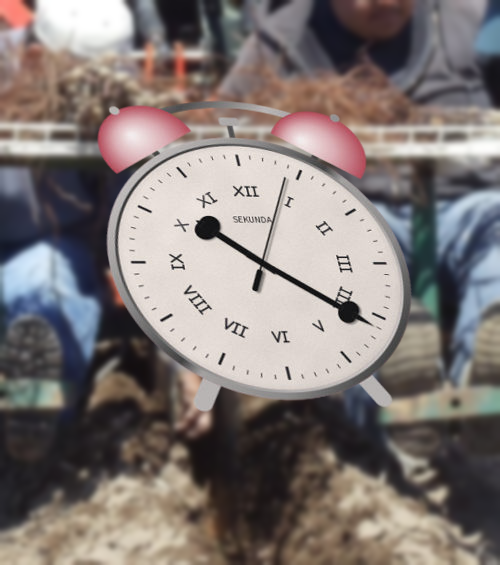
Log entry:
10 h 21 min 04 s
